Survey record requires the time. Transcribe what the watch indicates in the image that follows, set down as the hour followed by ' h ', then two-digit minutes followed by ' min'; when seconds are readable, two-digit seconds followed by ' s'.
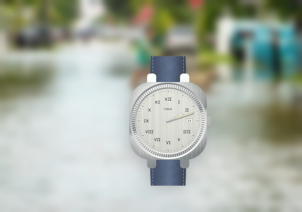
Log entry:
2 h 12 min
